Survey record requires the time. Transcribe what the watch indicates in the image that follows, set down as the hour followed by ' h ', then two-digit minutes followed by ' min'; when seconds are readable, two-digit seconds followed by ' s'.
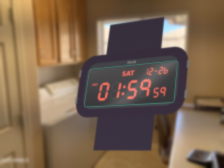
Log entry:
1 h 59 min
